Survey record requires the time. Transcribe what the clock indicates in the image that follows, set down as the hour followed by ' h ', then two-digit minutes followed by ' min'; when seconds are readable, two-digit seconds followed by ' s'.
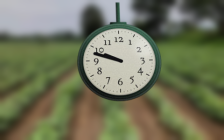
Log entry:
9 h 48 min
